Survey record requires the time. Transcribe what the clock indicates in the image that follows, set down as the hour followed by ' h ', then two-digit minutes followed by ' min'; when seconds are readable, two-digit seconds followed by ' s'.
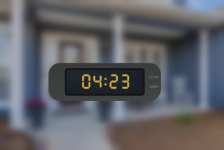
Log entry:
4 h 23 min
